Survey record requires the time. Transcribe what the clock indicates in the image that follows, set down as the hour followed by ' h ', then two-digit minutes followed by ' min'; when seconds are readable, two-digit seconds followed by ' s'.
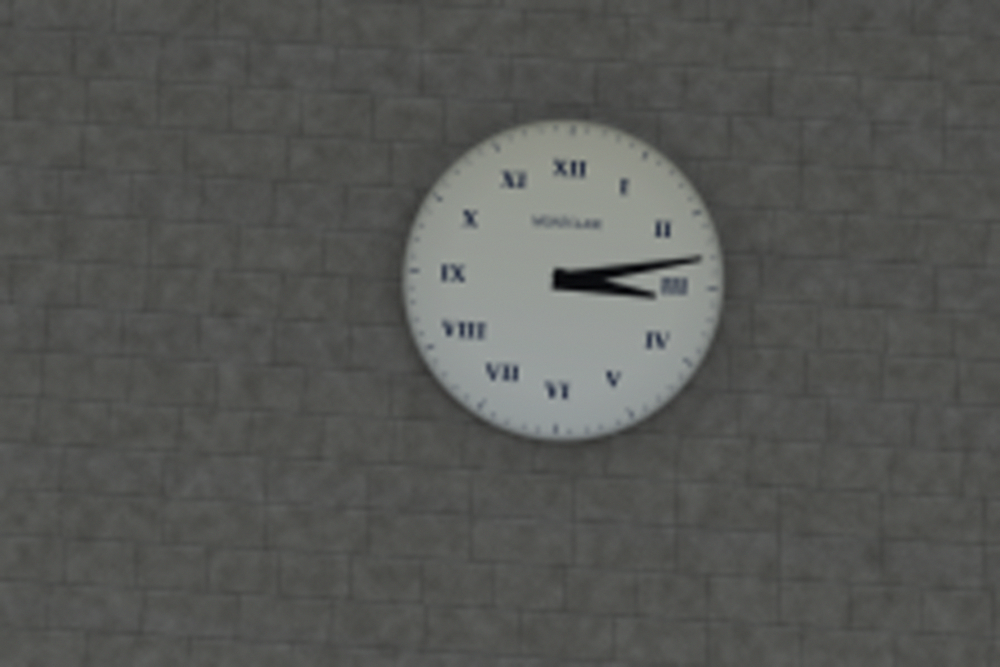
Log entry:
3 h 13 min
